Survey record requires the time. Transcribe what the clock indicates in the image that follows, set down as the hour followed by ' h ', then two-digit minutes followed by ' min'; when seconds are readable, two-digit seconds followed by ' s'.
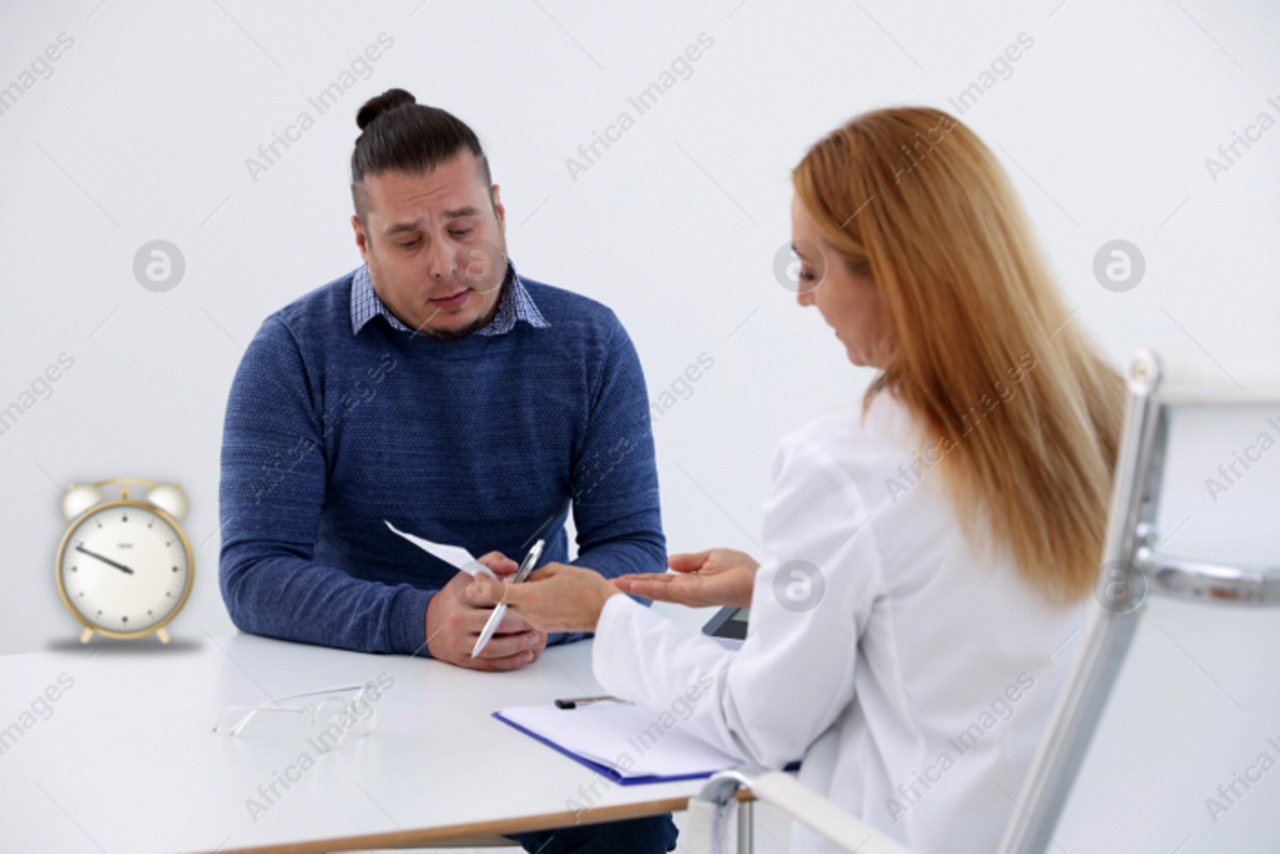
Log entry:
9 h 49 min
